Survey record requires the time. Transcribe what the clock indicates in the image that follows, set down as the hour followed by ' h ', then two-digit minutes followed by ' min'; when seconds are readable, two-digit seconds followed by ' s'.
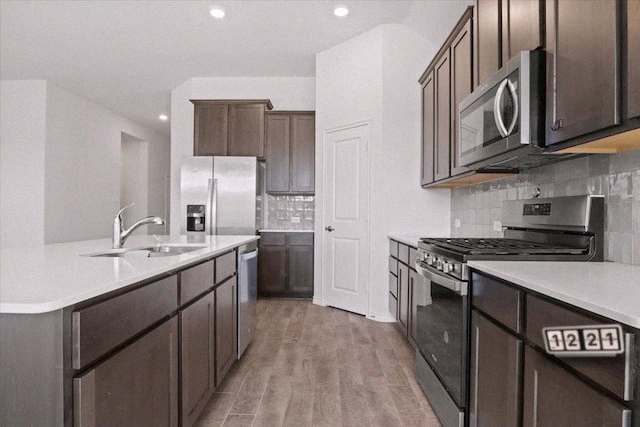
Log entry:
12 h 21 min
